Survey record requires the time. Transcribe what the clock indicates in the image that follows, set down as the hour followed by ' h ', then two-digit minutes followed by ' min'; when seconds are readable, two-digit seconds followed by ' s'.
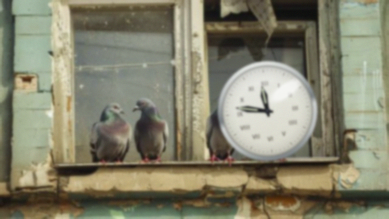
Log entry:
11 h 47 min
